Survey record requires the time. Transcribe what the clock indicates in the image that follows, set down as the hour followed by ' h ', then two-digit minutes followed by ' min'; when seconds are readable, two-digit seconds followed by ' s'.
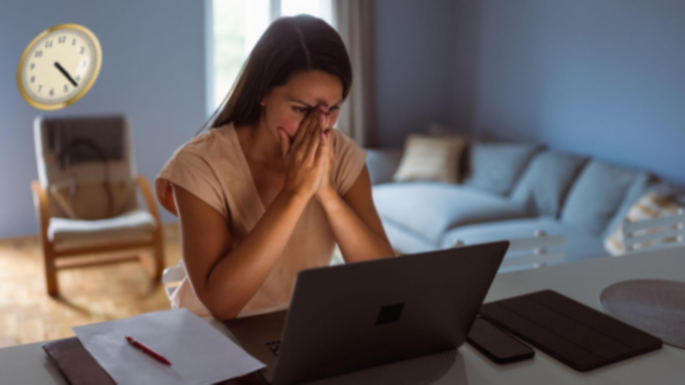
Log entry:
4 h 22 min
